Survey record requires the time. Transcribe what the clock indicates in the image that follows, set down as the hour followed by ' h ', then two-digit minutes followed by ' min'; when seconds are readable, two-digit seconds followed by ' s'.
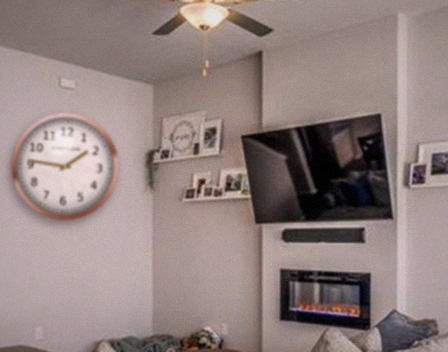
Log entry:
1 h 46 min
